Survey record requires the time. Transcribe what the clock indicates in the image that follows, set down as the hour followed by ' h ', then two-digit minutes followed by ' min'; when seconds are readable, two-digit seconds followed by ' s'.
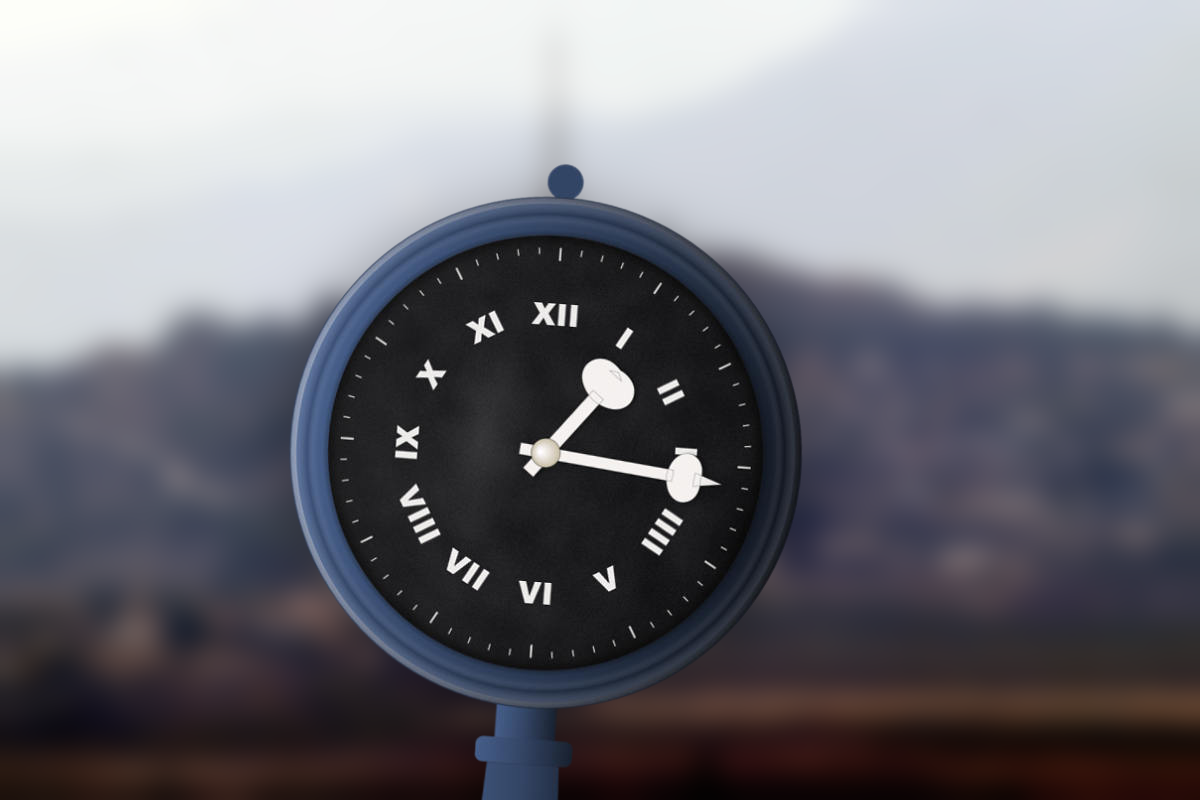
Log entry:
1 h 16 min
